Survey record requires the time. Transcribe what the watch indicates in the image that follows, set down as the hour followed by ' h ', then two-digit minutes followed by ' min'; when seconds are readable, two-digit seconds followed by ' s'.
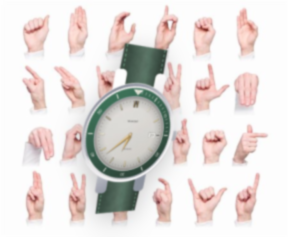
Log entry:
6 h 38 min
